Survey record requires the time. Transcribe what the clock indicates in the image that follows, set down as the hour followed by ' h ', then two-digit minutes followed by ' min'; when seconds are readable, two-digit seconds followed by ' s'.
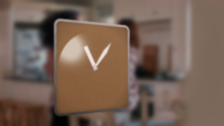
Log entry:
11 h 06 min
